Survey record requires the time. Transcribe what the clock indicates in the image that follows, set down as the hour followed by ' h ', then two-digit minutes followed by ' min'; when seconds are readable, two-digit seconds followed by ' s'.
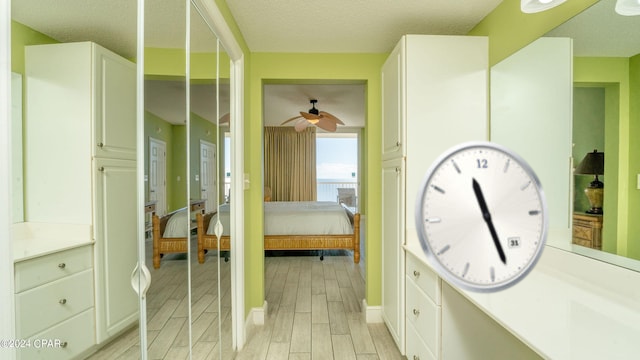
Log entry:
11 h 27 min
